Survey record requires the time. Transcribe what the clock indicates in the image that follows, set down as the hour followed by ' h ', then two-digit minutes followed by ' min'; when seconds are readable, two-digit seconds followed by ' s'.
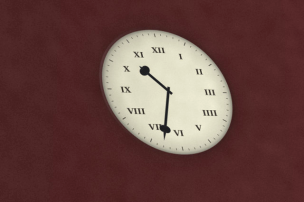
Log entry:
10 h 33 min
